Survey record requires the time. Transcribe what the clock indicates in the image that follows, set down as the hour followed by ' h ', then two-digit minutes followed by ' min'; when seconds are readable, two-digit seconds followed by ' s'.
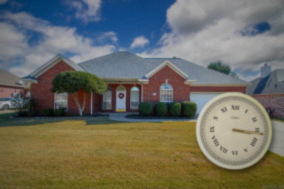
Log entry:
3 h 16 min
